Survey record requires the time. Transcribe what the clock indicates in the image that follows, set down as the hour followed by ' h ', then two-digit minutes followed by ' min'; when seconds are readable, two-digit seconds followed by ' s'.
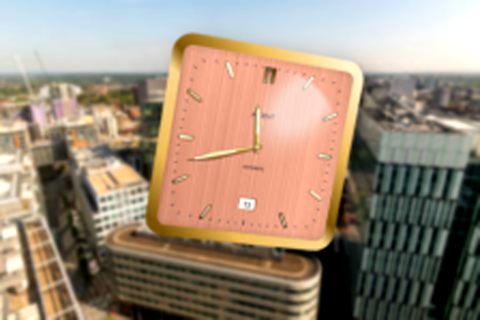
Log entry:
11 h 42 min
